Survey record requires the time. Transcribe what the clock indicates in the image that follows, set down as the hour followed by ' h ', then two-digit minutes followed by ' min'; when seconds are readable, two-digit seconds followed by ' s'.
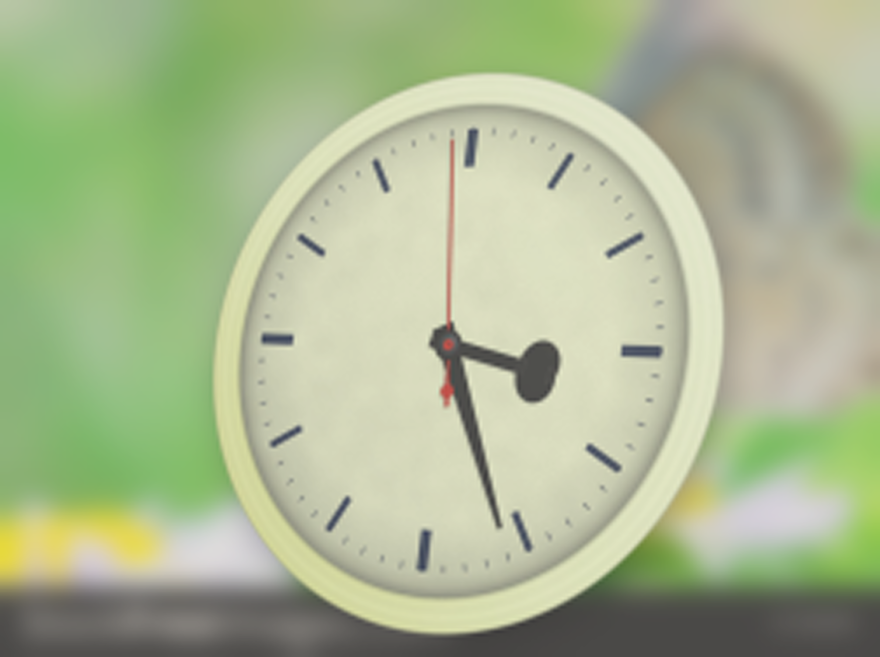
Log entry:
3 h 25 min 59 s
